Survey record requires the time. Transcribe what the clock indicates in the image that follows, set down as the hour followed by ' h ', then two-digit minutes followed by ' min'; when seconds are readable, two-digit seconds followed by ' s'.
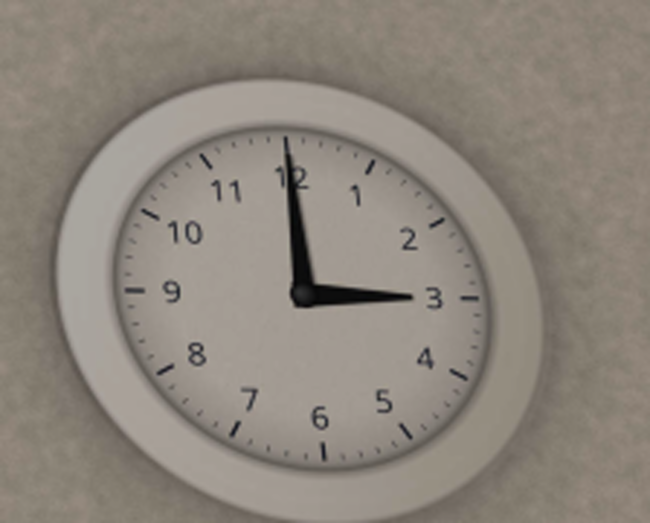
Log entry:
3 h 00 min
